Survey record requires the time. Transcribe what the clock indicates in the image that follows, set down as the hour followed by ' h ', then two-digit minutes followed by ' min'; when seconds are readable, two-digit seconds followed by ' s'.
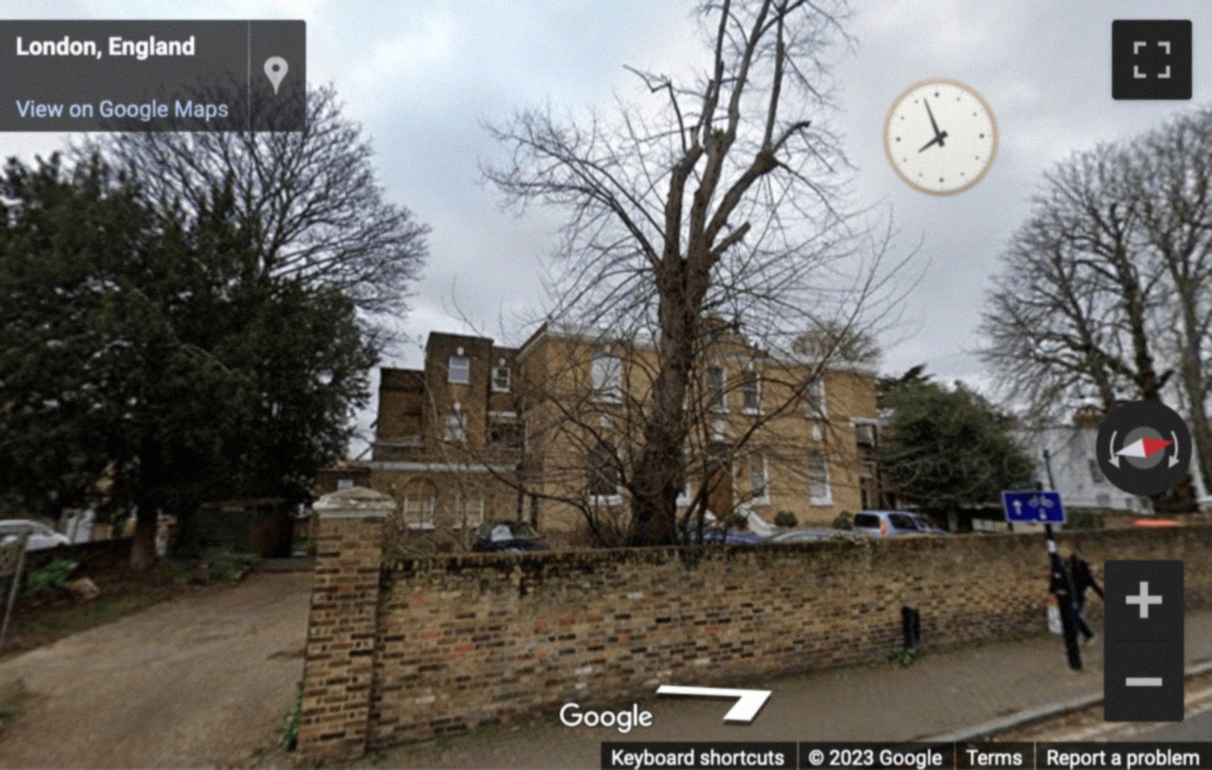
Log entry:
7 h 57 min
